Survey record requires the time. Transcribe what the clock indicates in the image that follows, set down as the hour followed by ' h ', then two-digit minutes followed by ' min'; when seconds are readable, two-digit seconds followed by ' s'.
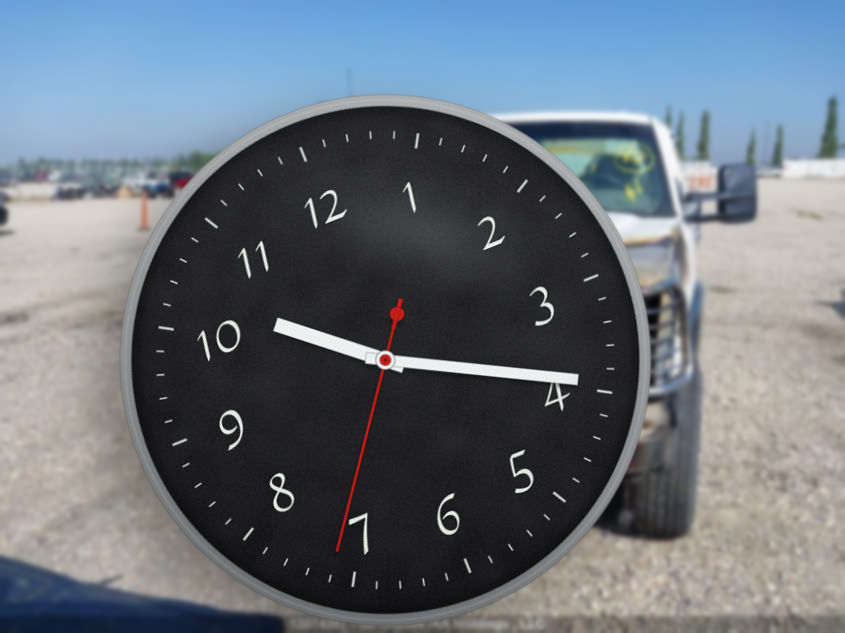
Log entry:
10 h 19 min 36 s
